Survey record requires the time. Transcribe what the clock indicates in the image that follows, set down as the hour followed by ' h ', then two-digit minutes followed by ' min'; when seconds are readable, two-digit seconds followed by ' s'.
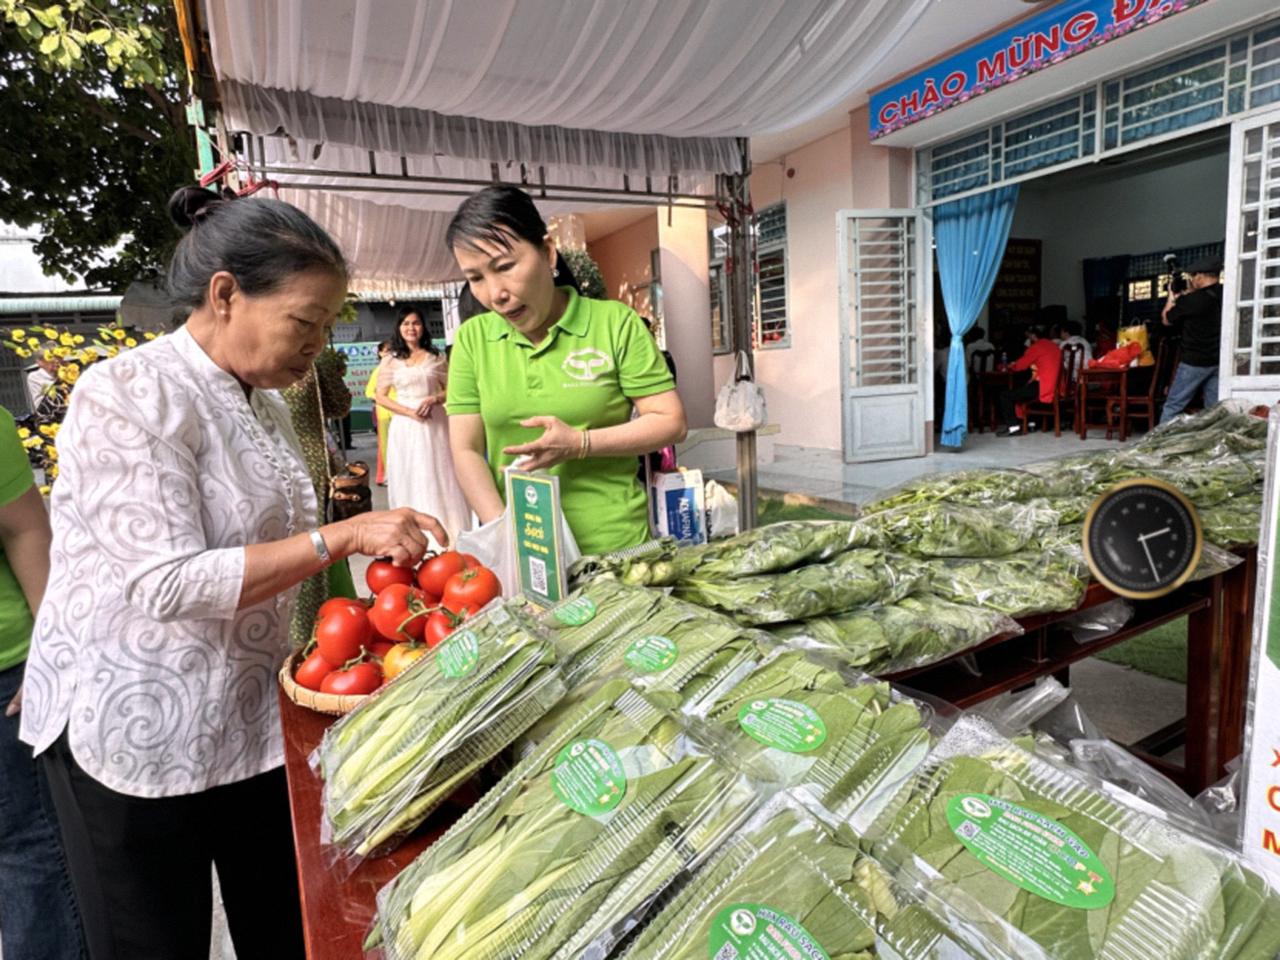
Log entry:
2 h 27 min
